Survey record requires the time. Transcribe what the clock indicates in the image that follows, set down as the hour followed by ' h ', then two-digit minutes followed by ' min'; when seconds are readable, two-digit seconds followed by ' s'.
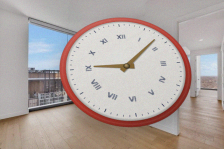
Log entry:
9 h 08 min
